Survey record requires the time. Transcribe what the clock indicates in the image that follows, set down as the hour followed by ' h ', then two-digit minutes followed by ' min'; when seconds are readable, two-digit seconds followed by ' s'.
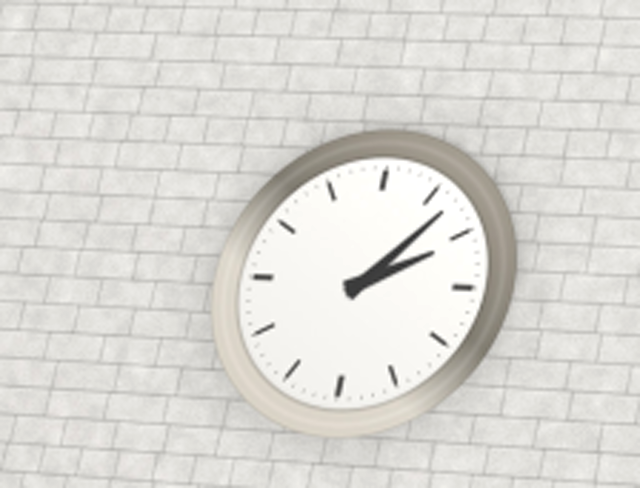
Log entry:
2 h 07 min
